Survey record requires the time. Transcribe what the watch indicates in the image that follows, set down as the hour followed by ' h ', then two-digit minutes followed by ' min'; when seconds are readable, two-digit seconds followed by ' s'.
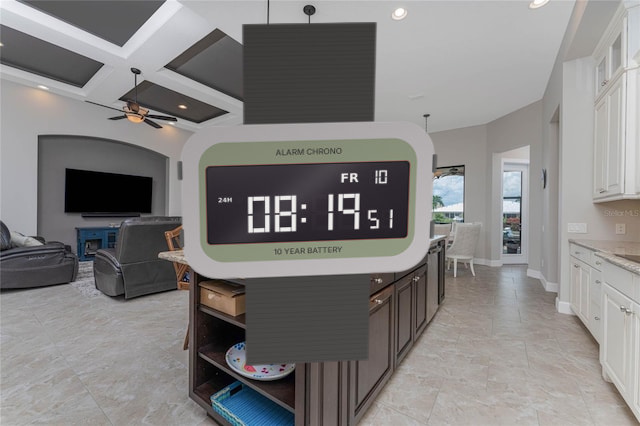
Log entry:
8 h 19 min 51 s
